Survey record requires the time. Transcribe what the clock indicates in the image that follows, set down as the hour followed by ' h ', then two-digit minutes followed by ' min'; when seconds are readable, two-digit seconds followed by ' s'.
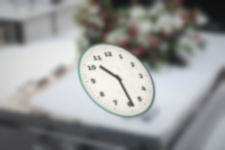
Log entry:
10 h 29 min
